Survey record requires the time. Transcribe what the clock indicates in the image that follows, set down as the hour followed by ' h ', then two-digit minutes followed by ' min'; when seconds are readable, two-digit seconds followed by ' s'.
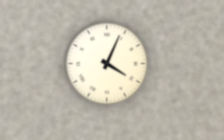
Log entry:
4 h 04 min
